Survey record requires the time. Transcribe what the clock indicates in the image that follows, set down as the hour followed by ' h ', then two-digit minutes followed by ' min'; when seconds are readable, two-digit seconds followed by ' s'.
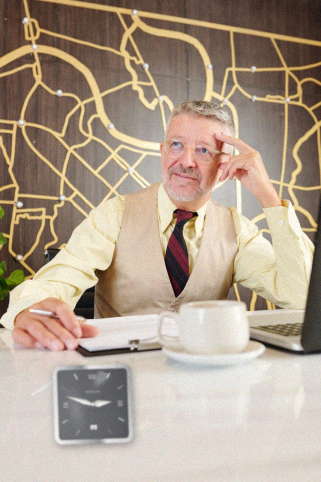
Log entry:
2 h 48 min
